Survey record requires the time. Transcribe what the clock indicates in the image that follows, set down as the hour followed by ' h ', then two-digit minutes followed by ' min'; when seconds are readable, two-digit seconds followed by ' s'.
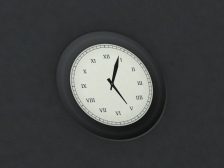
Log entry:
5 h 04 min
